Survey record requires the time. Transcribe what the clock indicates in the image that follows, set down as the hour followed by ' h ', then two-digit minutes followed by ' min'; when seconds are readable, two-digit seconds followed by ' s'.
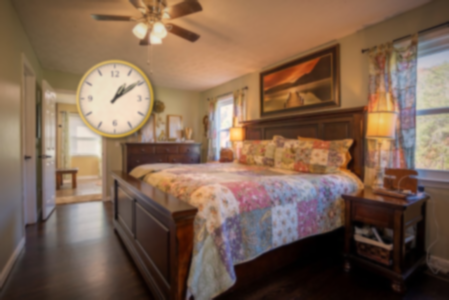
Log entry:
1 h 09 min
